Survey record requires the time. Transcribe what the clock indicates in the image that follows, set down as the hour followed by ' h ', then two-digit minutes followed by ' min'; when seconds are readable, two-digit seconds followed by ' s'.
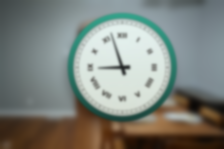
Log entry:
8 h 57 min
